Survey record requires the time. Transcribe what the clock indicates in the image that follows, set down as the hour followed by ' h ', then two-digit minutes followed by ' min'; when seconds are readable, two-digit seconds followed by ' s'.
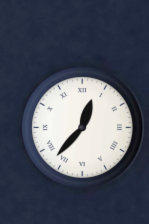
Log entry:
12 h 37 min
